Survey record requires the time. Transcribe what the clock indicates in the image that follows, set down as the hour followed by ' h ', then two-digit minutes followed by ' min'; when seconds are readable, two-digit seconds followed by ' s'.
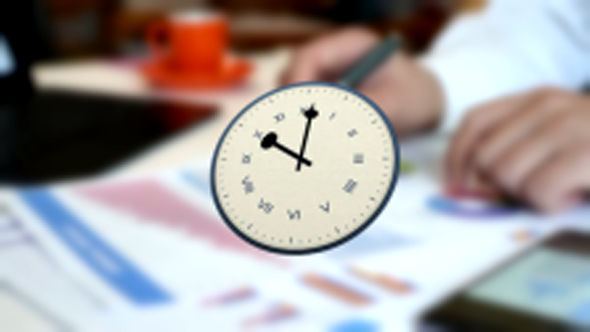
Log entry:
10 h 01 min
